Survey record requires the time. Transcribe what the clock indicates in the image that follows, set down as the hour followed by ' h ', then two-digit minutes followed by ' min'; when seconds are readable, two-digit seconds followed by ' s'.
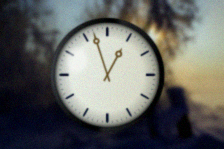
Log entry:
12 h 57 min
